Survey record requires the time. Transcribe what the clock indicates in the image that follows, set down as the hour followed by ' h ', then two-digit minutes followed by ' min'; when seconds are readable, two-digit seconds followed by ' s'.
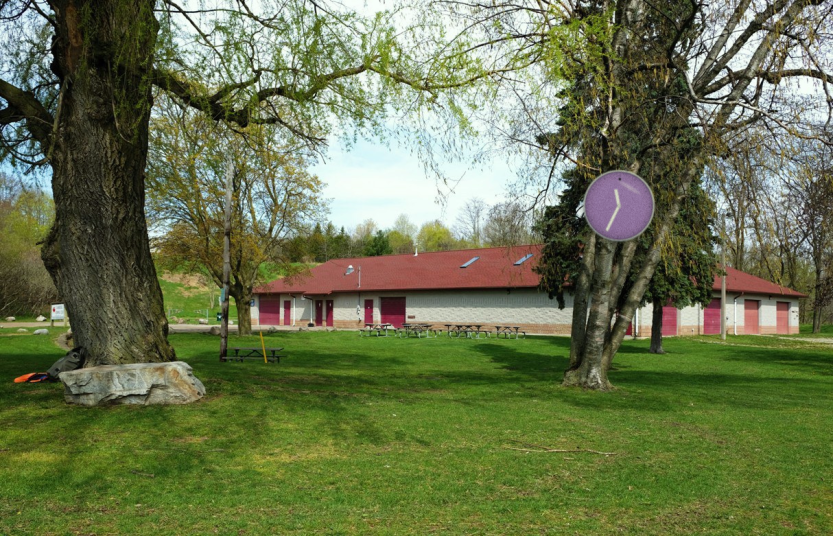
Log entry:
11 h 34 min
